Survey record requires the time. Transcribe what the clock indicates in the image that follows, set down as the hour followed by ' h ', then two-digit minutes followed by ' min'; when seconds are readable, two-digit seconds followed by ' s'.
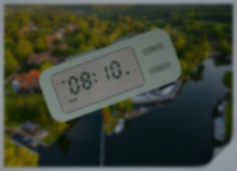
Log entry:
8 h 10 min
